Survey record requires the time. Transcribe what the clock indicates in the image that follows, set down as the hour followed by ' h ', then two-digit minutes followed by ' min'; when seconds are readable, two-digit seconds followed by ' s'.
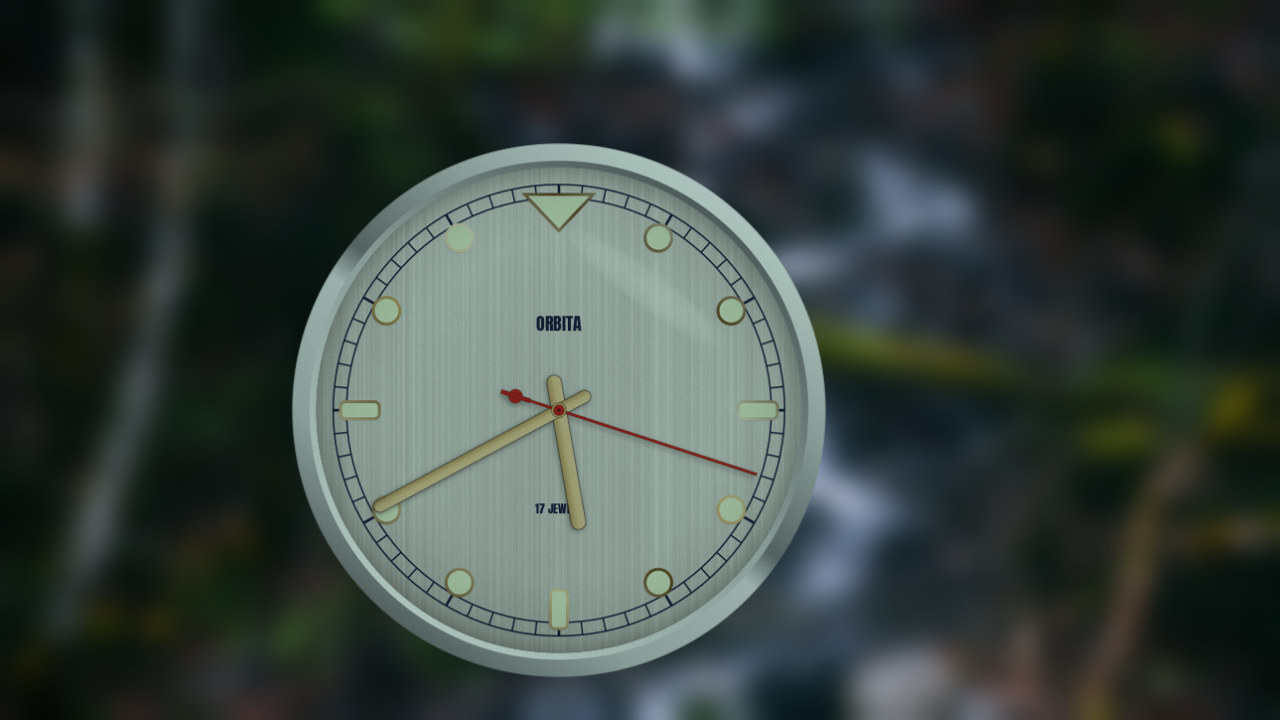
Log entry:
5 h 40 min 18 s
